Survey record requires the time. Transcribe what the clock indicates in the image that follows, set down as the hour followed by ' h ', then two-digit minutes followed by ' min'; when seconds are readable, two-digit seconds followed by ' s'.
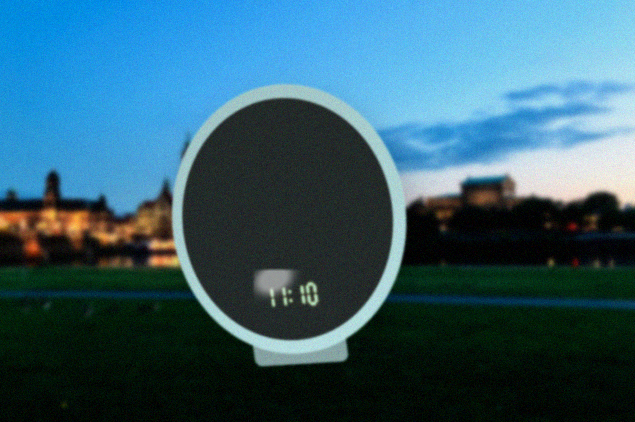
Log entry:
11 h 10 min
